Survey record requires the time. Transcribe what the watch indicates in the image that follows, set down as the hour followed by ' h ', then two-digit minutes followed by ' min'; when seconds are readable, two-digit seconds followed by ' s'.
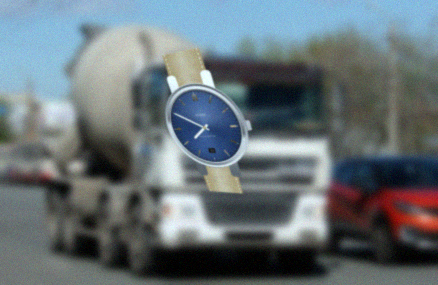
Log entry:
7 h 50 min
